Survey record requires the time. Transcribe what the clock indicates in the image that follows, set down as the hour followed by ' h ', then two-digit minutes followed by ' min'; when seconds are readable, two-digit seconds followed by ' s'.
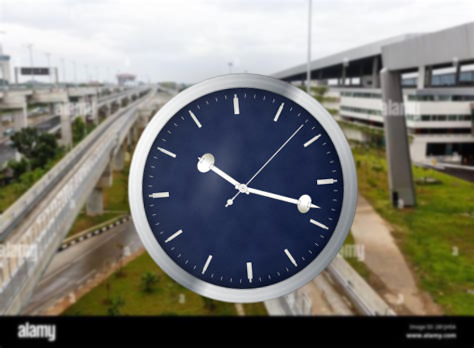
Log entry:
10 h 18 min 08 s
